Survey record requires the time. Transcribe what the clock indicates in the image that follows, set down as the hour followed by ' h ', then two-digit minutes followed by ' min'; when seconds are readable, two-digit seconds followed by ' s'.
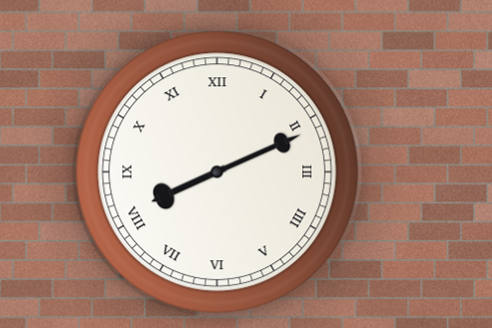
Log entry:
8 h 11 min
